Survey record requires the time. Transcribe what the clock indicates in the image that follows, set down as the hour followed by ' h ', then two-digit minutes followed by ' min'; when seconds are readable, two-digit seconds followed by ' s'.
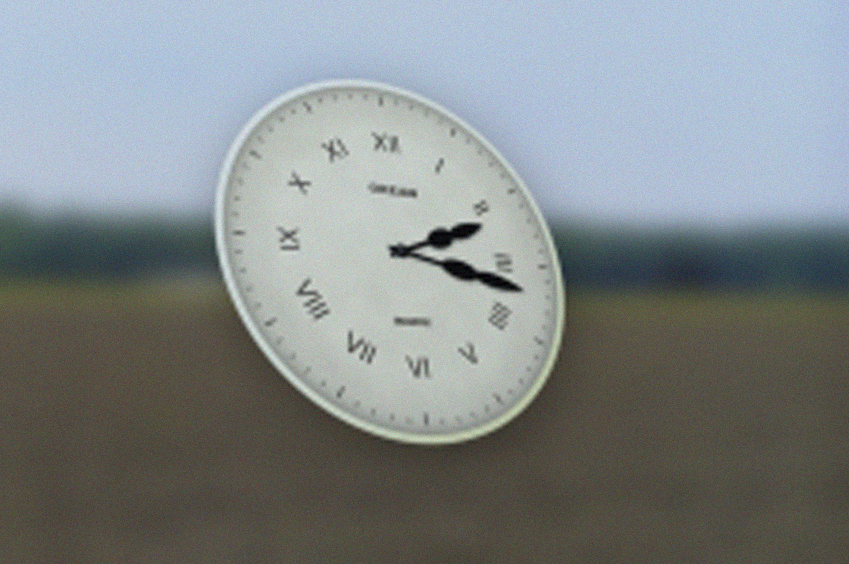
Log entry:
2 h 17 min
